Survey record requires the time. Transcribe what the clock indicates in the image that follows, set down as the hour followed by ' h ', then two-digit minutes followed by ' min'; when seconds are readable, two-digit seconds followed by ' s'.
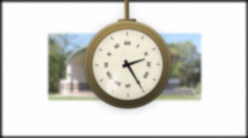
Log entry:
2 h 25 min
